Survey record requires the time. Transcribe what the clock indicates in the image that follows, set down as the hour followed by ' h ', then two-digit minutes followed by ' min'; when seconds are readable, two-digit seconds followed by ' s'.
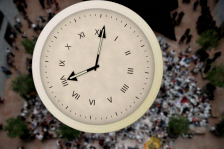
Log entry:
8 h 01 min
